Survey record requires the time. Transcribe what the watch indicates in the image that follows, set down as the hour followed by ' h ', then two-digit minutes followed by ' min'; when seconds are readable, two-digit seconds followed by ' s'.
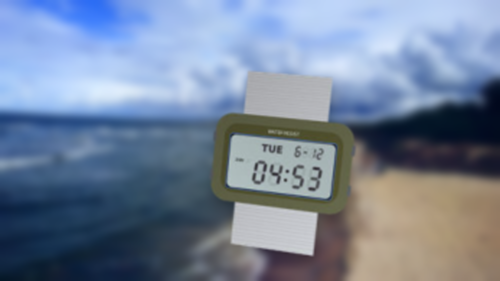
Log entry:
4 h 53 min
